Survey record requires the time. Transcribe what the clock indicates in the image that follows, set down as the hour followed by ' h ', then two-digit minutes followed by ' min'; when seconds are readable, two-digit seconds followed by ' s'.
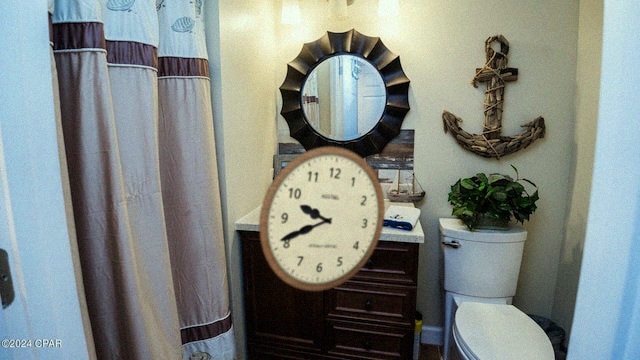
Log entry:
9 h 41 min
